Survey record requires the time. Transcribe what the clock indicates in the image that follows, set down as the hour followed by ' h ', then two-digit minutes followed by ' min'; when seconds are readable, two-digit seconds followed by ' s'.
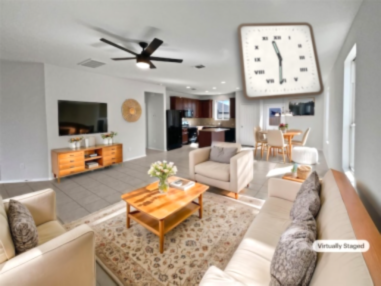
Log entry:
11 h 31 min
